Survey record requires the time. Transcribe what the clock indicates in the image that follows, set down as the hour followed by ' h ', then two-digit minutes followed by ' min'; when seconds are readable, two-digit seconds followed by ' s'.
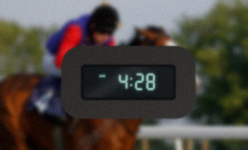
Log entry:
4 h 28 min
